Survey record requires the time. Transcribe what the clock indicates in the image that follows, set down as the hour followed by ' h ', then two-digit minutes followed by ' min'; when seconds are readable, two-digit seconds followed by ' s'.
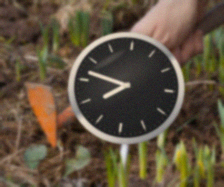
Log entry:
7 h 47 min
